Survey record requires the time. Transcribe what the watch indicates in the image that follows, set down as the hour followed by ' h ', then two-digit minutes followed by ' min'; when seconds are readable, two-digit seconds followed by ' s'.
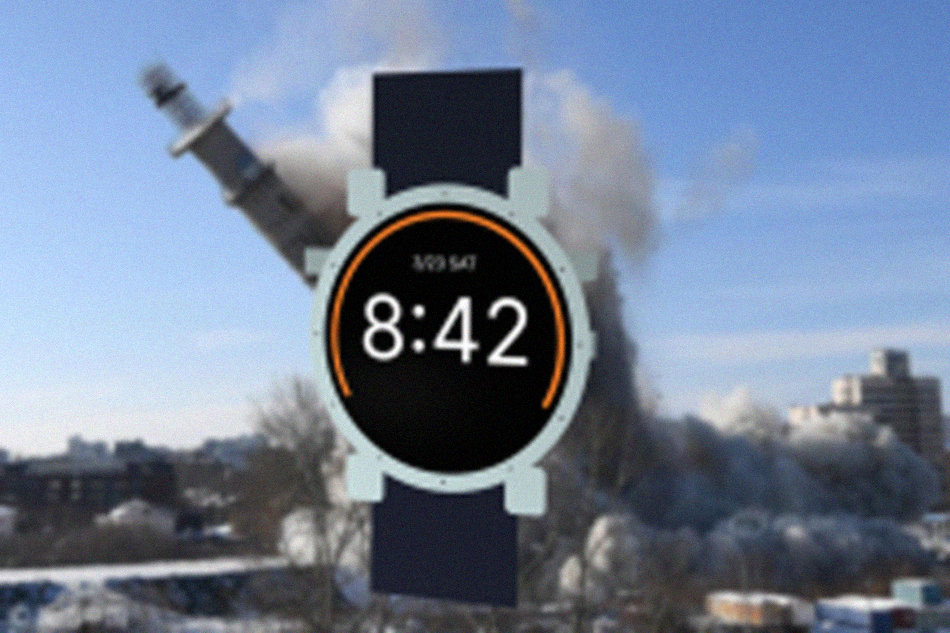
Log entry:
8 h 42 min
